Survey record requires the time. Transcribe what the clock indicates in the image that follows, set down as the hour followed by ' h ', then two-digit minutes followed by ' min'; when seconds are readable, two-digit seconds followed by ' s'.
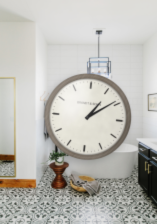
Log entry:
1 h 09 min
